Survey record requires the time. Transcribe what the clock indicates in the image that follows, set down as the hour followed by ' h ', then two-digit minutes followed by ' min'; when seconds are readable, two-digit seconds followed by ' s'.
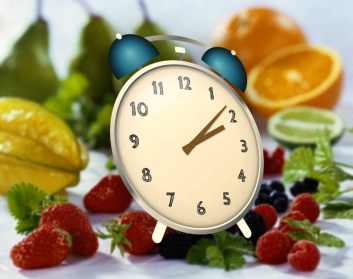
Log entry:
2 h 08 min
